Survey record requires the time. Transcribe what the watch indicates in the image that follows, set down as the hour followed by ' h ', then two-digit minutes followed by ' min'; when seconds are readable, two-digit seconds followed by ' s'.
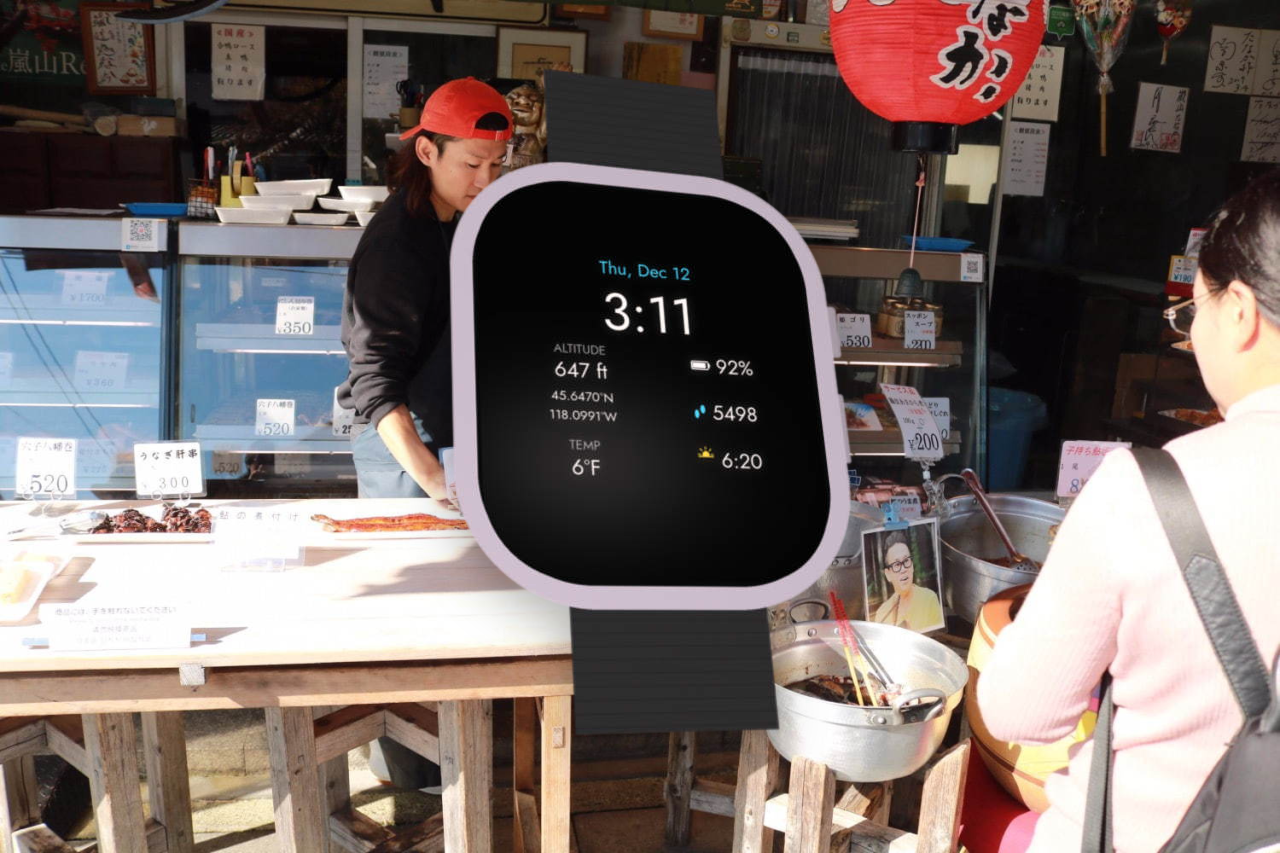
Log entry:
3 h 11 min
